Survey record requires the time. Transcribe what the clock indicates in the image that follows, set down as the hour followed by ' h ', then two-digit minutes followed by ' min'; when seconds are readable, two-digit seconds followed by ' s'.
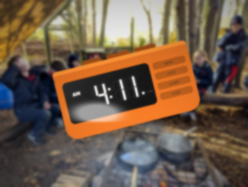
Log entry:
4 h 11 min
